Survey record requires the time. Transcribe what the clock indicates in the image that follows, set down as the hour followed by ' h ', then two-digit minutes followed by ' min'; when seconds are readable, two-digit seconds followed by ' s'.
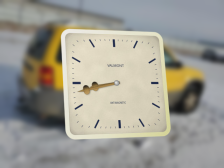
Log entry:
8 h 43 min
